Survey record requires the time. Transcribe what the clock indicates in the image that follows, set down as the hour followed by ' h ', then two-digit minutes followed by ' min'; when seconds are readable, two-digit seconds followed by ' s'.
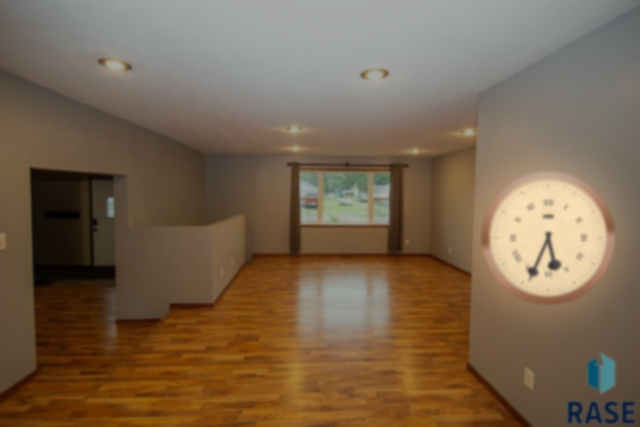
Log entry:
5 h 34 min
